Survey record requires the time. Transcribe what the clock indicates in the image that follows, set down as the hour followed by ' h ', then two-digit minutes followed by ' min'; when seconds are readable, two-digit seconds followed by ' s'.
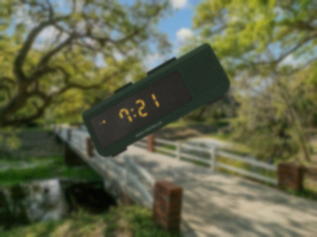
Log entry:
7 h 21 min
